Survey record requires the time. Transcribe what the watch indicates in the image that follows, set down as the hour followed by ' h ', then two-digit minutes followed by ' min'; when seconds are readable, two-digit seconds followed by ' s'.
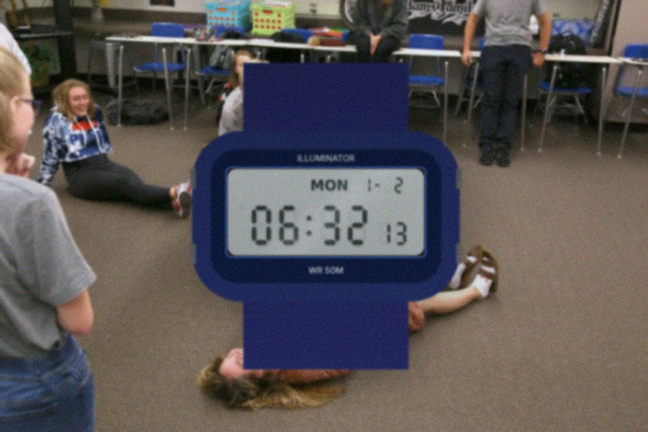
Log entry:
6 h 32 min 13 s
